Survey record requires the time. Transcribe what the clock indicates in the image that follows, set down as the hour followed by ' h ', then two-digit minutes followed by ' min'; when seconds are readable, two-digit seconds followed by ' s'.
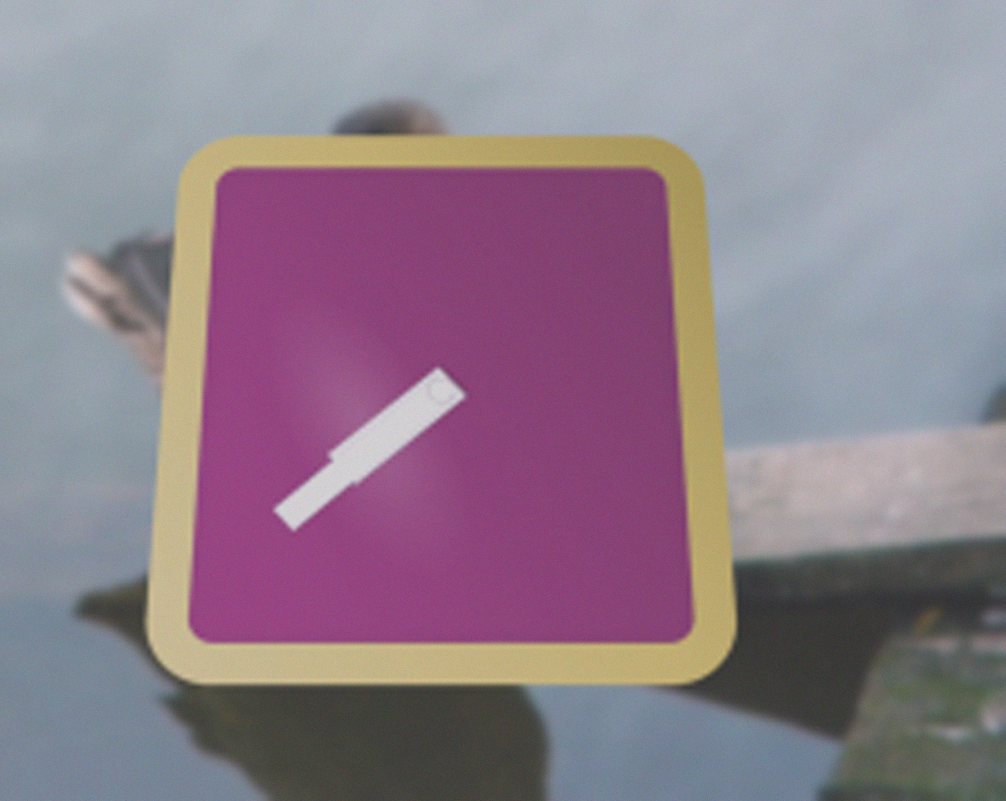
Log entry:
7 h 38 min
